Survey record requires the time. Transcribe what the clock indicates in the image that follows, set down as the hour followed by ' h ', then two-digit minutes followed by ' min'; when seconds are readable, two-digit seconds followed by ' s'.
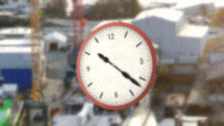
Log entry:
10 h 22 min
